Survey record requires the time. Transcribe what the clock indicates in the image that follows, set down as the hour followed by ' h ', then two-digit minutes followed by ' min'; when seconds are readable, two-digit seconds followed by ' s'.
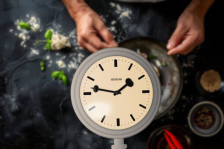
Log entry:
1 h 47 min
